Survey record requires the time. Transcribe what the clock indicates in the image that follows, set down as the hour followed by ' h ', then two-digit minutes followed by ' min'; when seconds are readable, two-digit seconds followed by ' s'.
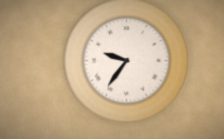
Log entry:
9 h 36 min
